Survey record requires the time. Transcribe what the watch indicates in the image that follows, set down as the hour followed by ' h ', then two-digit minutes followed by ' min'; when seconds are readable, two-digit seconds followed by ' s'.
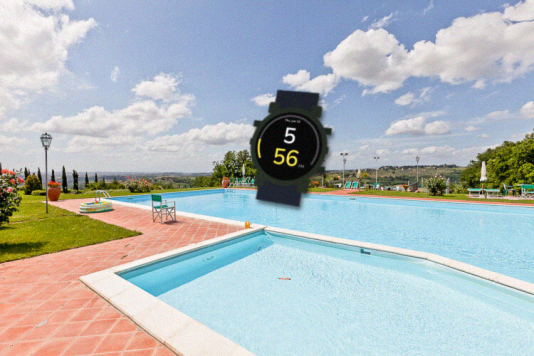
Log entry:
5 h 56 min
